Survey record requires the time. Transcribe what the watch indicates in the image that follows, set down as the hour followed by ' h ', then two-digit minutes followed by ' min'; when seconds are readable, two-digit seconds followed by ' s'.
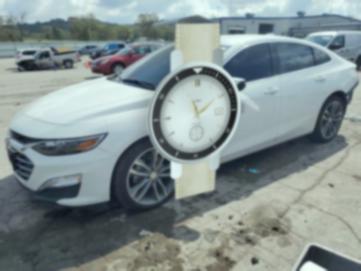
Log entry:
11 h 09 min
